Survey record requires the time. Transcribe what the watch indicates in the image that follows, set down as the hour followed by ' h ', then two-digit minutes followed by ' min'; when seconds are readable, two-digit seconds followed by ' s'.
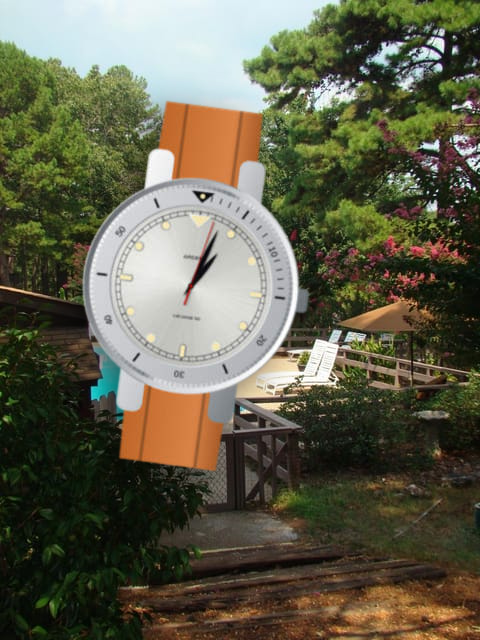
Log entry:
1 h 03 min 02 s
